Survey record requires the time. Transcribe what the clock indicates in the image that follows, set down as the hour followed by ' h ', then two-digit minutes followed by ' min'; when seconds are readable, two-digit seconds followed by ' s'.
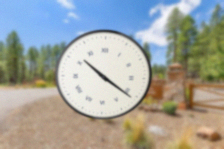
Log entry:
10 h 21 min
